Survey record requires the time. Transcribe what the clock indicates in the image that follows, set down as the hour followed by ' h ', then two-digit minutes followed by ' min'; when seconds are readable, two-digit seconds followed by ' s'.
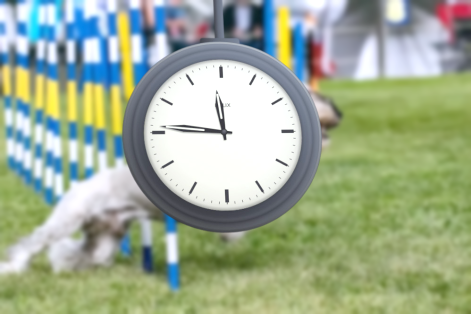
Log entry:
11 h 46 min
